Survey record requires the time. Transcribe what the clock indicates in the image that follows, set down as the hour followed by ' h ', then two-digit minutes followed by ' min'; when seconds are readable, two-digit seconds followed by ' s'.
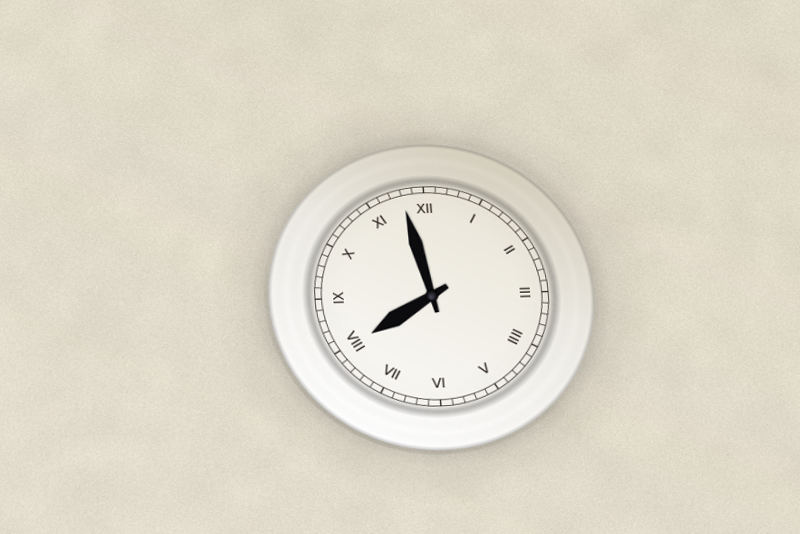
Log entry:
7 h 58 min
